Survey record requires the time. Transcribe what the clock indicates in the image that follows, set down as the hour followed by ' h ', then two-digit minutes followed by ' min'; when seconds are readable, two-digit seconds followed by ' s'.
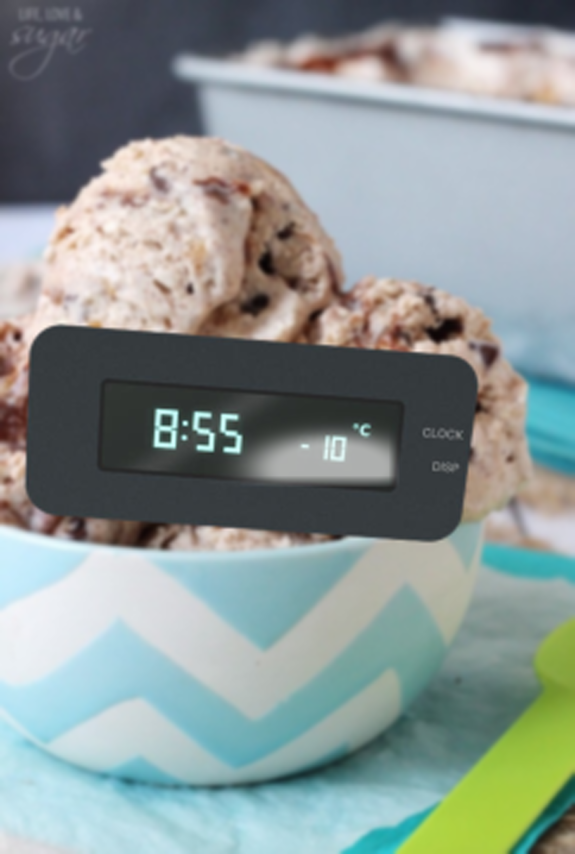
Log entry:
8 h 55 min
